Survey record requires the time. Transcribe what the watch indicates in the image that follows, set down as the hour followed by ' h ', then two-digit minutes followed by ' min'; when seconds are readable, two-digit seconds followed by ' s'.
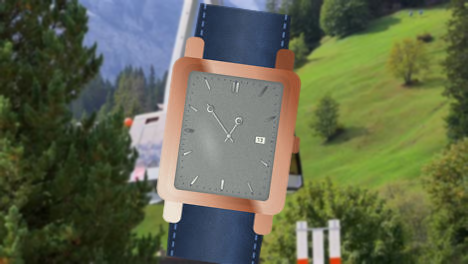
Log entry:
12 h 53 min
